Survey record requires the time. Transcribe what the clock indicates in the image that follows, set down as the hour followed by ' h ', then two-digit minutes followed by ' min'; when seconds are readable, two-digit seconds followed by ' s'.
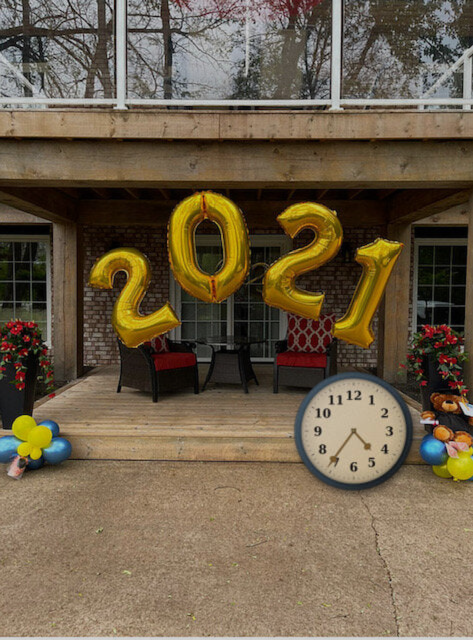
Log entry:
4 h 36 min
